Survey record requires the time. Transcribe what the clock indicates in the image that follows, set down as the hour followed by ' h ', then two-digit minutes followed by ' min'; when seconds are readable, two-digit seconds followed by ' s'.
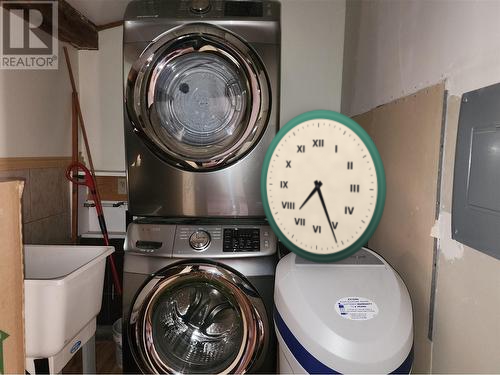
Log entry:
7 h 26 min
